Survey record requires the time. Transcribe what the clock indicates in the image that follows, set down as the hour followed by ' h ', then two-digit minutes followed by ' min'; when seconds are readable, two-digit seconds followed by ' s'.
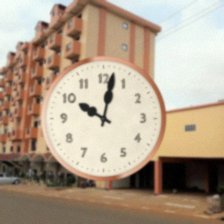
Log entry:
10 h 02 min
